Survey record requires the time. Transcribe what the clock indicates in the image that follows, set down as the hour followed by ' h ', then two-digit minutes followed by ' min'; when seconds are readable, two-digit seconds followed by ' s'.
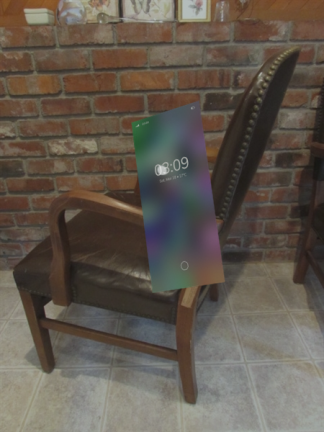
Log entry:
3 h 09 min
